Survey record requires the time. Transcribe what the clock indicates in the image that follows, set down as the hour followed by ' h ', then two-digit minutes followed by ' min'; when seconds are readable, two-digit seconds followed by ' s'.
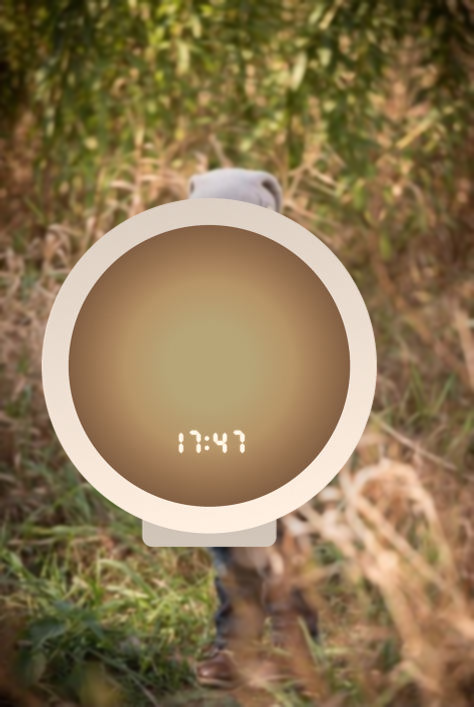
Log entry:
17 h 47 min
